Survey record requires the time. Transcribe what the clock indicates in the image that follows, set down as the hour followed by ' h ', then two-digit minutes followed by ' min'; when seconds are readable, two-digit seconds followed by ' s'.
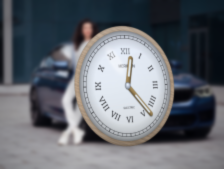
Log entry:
12 h 23 min
